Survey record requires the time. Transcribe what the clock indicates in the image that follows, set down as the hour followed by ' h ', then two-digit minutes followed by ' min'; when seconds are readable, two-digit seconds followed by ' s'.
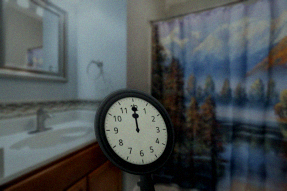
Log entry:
12 h 00 min
